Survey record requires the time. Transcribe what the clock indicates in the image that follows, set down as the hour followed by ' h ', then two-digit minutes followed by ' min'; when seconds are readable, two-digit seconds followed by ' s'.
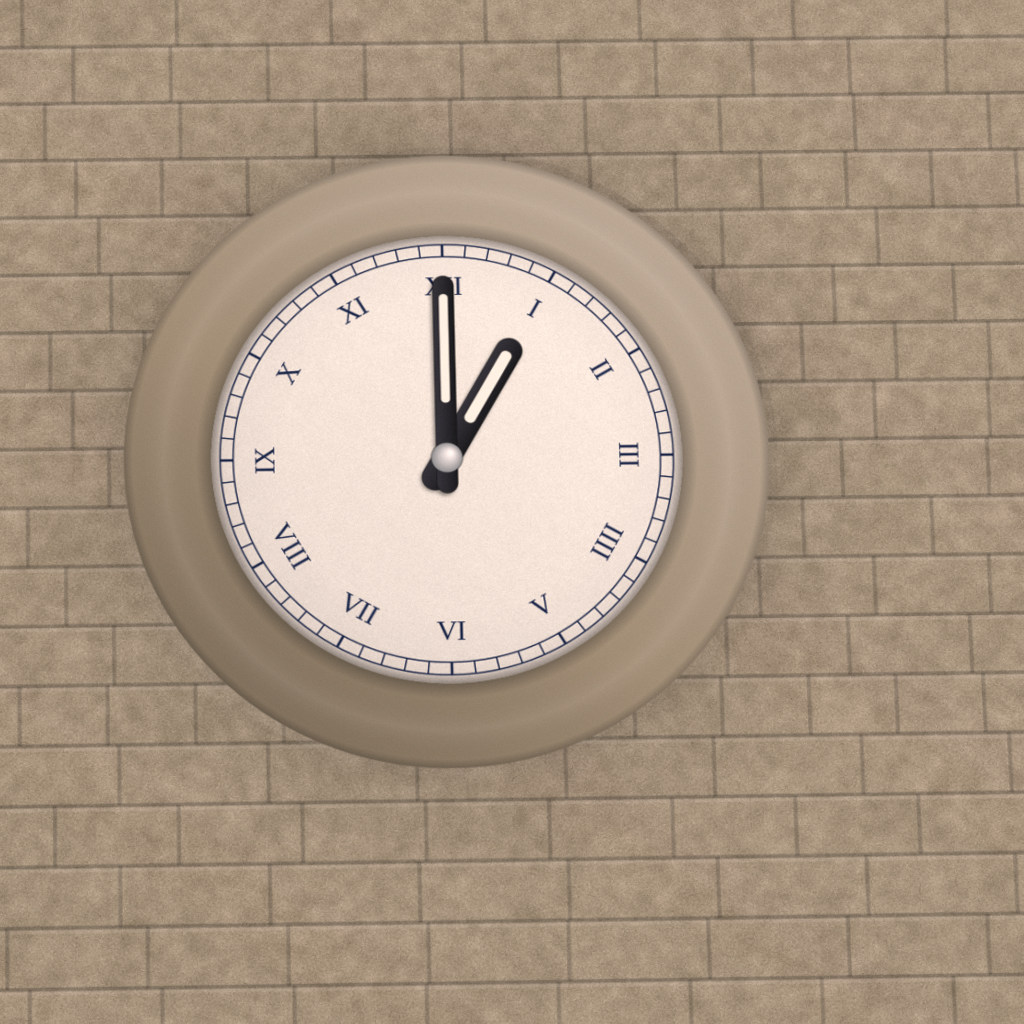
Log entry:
1 h 00 min
